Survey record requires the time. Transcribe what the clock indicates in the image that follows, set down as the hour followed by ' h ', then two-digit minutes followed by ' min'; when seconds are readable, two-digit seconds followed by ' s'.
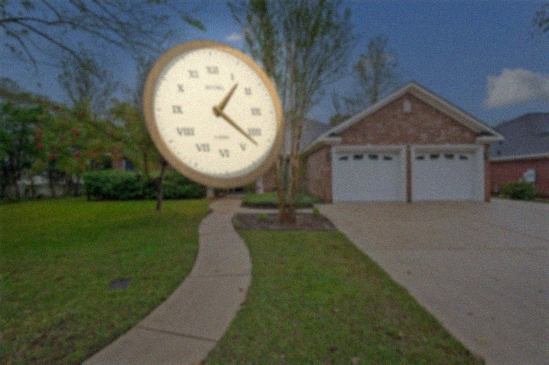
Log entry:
1 h 22 min
